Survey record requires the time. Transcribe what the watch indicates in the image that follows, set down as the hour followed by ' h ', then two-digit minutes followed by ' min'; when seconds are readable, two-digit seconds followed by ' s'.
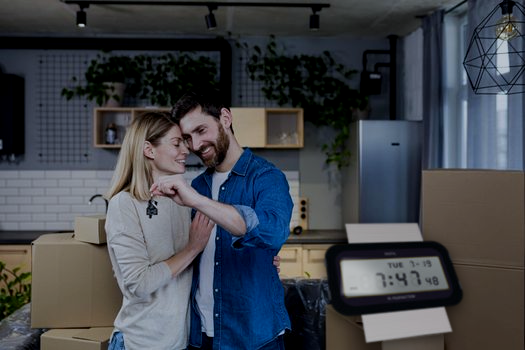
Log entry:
7 h 47 min
